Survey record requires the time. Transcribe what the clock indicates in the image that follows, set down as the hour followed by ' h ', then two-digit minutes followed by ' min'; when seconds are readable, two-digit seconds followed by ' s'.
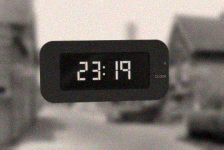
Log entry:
23 h 19 min
